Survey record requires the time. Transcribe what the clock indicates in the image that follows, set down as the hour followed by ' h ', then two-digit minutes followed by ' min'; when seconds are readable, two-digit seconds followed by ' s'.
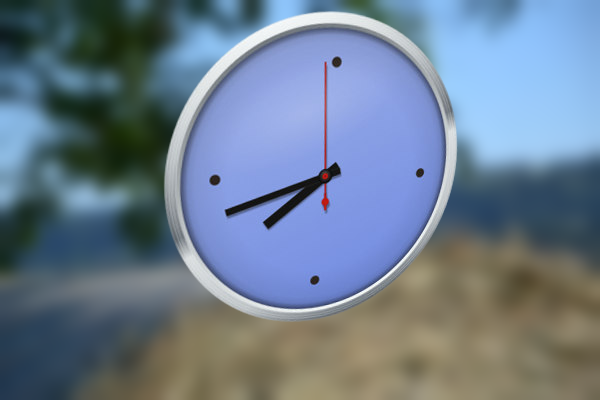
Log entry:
7 h 41 min 59 s
